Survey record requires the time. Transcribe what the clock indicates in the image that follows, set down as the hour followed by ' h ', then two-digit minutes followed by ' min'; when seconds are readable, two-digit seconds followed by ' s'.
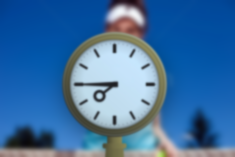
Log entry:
7 h 45 min
